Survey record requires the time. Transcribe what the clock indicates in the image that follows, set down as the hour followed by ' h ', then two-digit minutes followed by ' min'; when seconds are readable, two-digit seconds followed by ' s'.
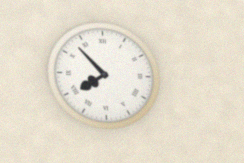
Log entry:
7 h 53 min
